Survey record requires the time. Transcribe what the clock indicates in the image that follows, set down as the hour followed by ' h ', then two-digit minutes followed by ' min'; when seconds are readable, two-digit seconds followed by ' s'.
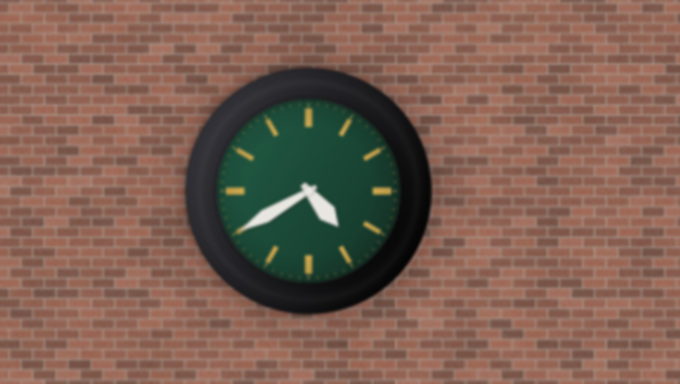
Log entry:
4 h 40 min
